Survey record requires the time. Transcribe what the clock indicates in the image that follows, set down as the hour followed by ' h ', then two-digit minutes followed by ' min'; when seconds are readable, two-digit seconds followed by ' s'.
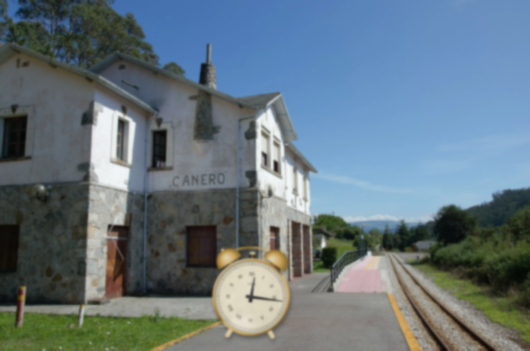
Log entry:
12 h 16 min
